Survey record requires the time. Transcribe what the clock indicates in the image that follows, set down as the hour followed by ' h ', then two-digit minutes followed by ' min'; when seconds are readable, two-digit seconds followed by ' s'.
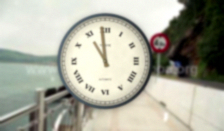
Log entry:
10 h 59 min
